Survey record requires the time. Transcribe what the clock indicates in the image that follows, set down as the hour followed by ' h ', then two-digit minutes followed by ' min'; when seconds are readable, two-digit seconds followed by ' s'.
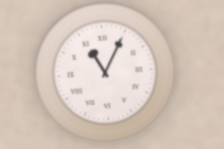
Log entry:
11 h 05 min
